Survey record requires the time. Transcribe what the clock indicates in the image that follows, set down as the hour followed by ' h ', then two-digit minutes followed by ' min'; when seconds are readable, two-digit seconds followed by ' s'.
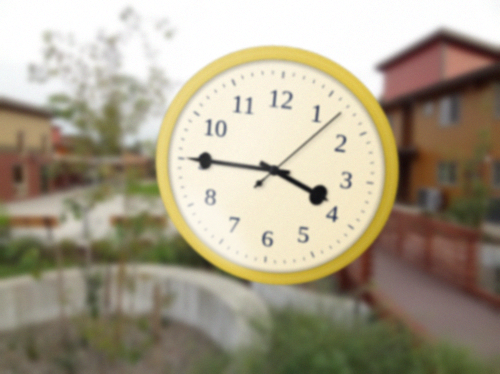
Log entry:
3 h 45 min 07 s
